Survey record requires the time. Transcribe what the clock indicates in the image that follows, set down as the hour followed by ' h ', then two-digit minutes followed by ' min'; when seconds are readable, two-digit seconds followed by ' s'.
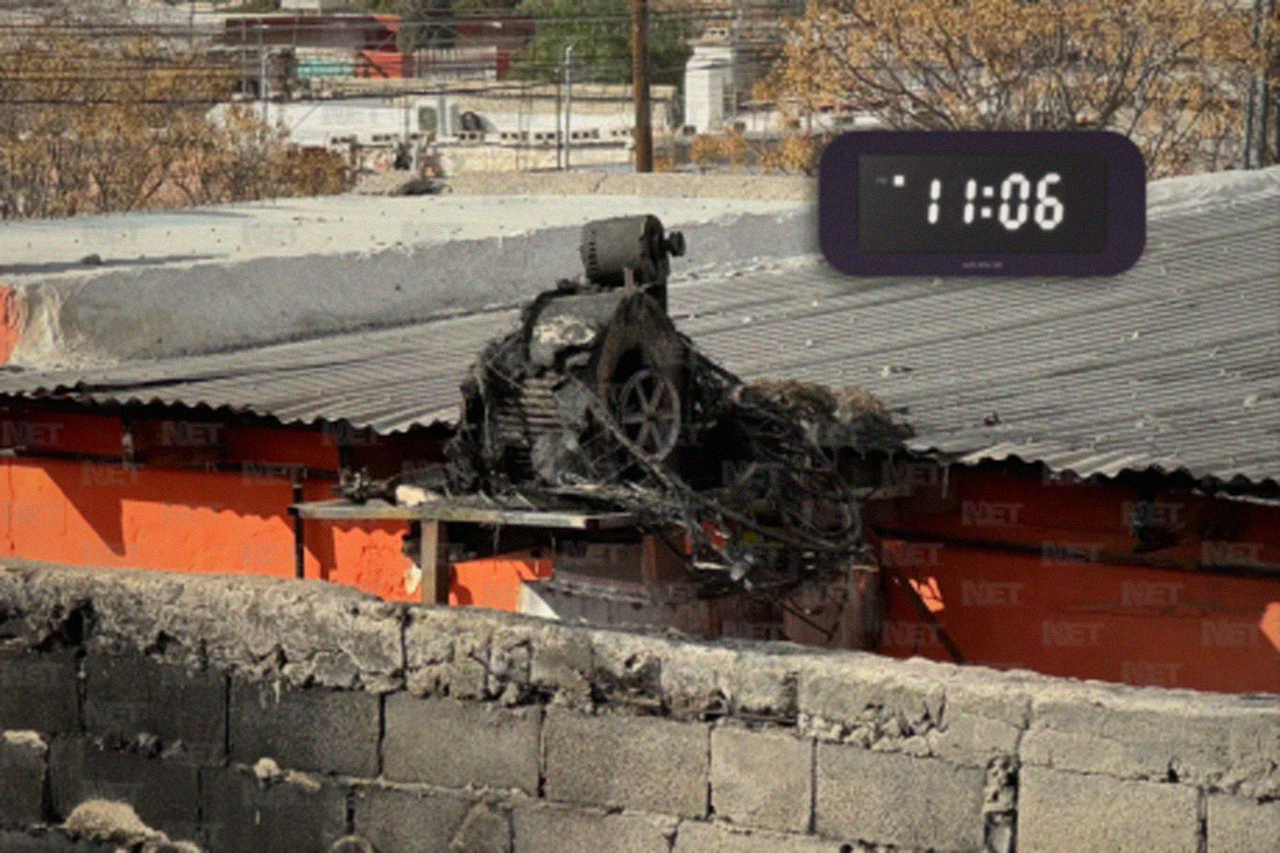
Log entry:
11 h 06 min
